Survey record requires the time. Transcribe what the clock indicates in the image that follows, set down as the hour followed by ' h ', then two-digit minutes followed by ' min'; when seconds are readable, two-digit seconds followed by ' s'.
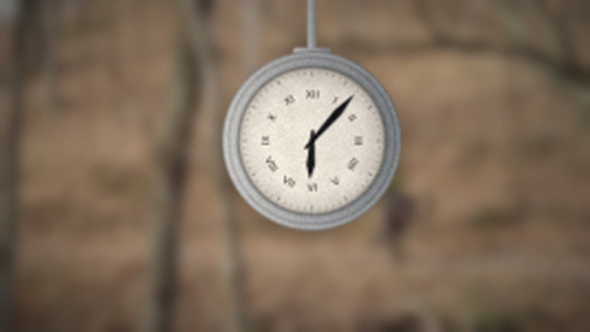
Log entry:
6 h 07 min
